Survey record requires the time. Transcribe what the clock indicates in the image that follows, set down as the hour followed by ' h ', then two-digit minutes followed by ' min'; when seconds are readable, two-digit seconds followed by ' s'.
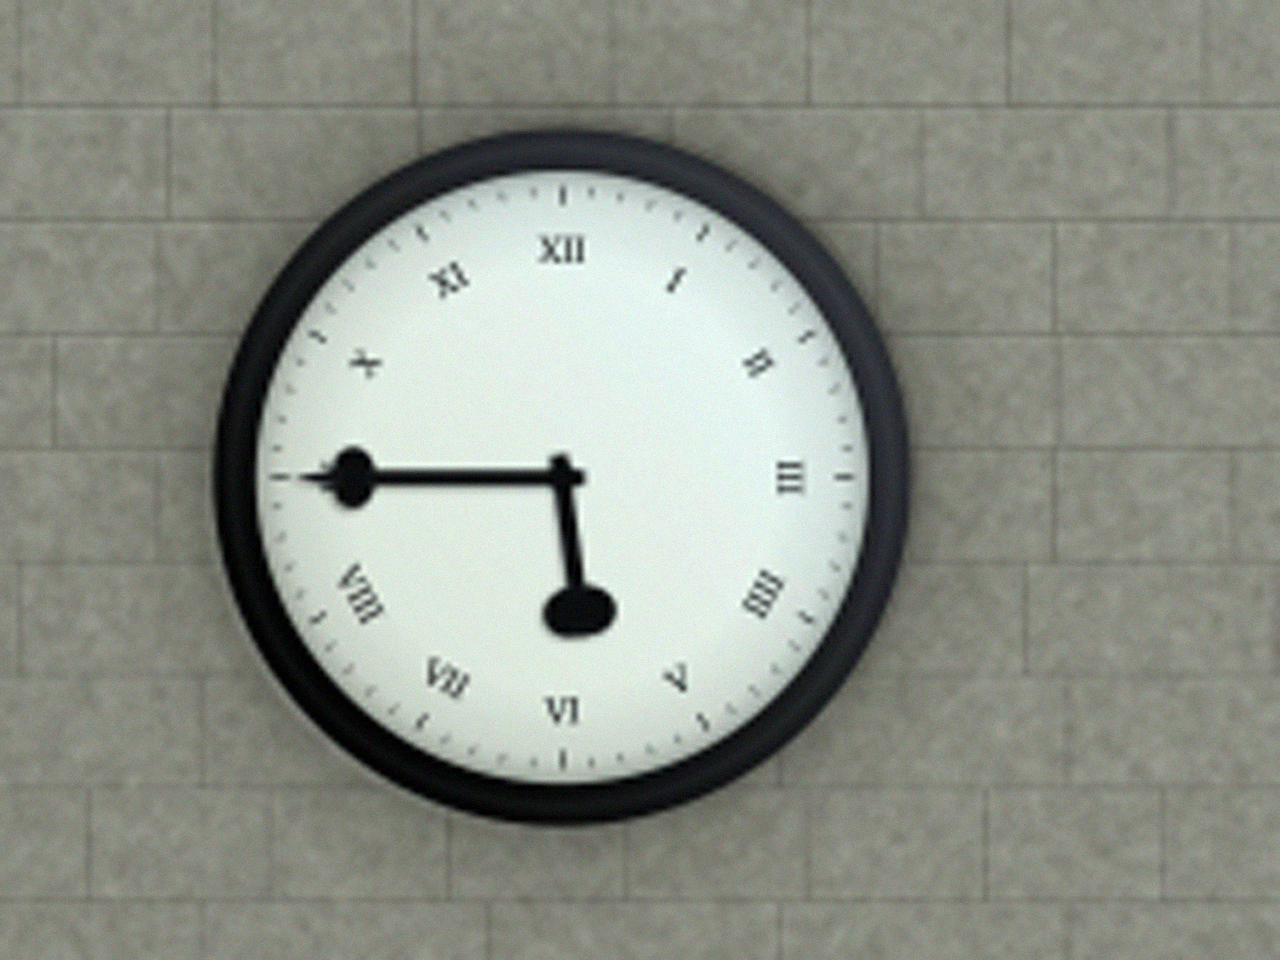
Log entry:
5 h 45 min
